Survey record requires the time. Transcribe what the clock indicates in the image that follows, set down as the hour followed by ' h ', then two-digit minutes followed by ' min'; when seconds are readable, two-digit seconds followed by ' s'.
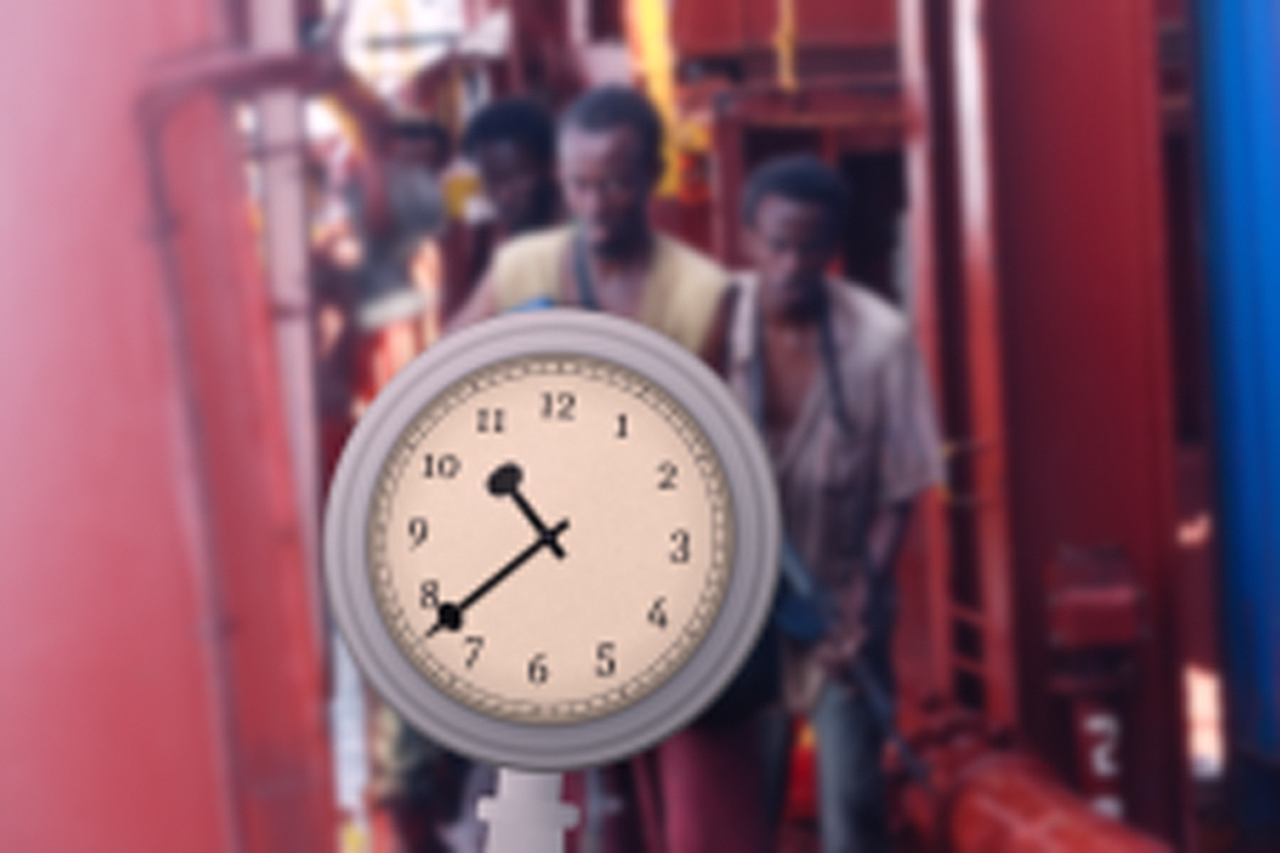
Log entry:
10 h 38 min
